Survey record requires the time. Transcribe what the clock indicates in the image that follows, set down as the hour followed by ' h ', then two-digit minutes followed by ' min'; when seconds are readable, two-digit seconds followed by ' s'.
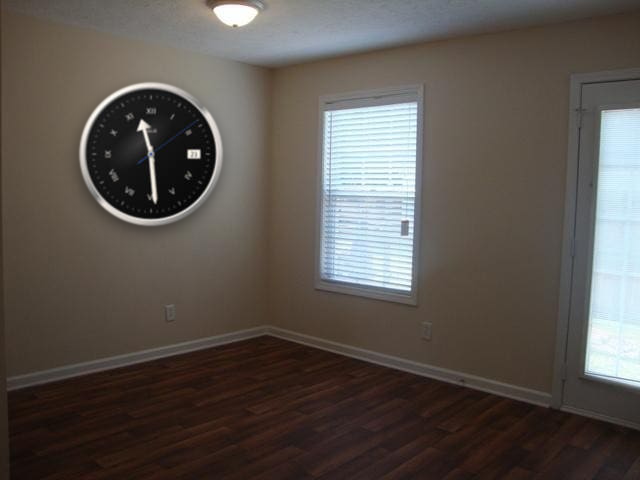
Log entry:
11 h 29 min 09 s
